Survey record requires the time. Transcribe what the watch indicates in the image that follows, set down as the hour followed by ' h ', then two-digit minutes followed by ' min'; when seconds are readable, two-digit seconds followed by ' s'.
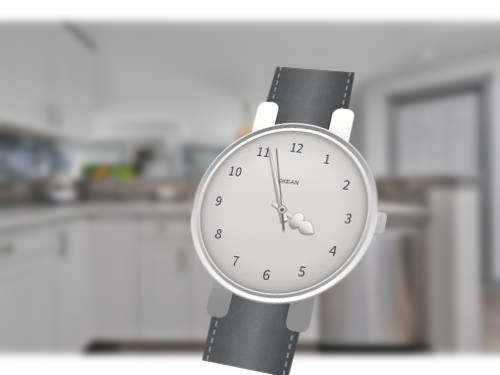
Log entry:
3 h 55 min 57 s
